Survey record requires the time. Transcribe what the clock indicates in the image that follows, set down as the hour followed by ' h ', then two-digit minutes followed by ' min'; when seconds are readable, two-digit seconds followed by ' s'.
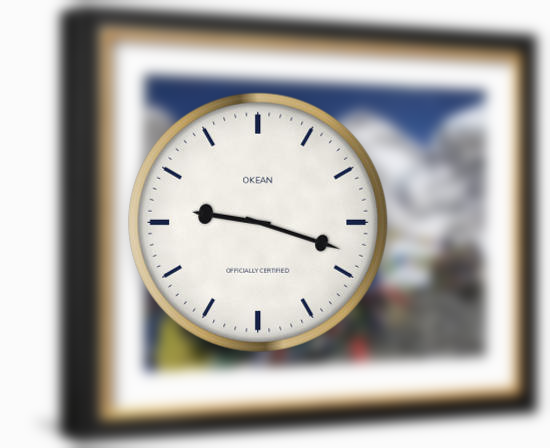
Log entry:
9 h 18 min
